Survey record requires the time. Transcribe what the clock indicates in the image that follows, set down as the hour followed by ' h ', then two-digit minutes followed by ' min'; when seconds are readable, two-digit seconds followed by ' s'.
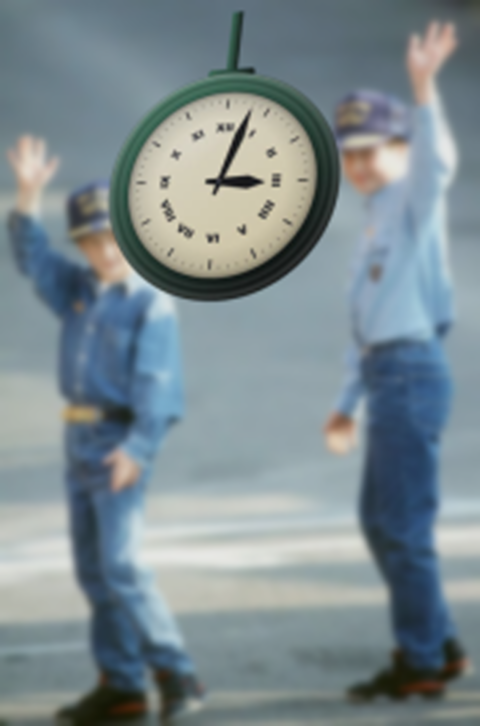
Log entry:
3 h 03 min
